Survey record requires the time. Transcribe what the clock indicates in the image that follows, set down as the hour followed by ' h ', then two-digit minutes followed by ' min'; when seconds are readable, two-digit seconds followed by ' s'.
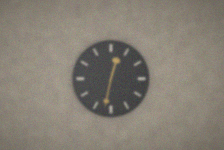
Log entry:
12 h 32 min
